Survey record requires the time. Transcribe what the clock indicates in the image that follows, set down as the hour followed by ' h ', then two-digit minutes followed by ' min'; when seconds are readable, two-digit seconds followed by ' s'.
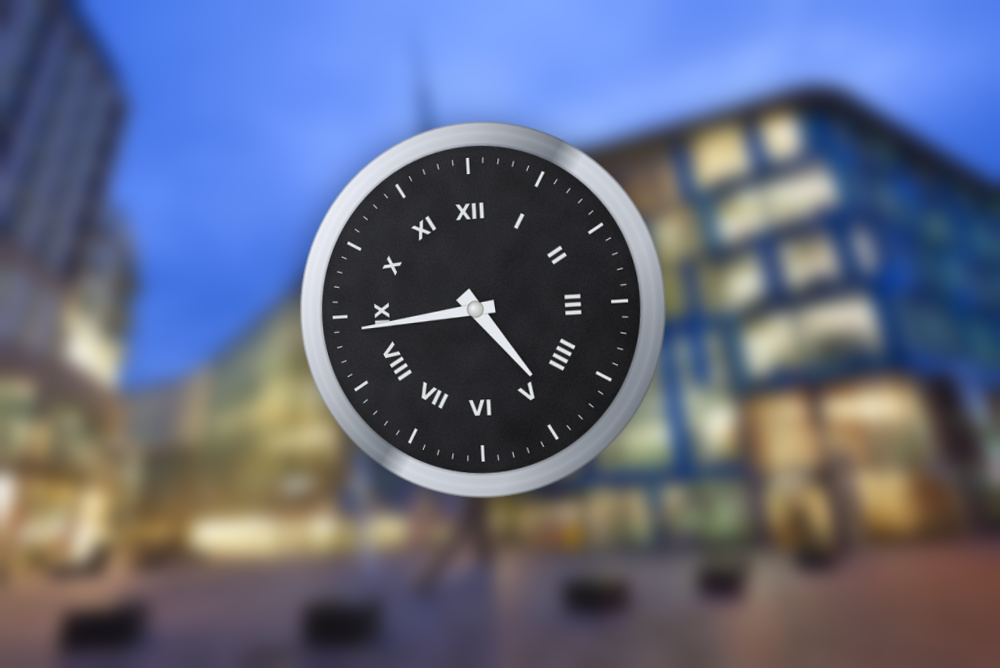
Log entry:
4 h 44 min
